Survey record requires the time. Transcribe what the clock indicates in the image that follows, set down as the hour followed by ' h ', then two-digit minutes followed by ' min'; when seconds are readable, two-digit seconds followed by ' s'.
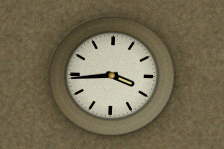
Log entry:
3 h 44 min
